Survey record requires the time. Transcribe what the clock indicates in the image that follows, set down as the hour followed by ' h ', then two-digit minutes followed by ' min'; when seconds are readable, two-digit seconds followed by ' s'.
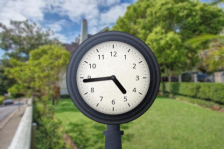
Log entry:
4 h 44 min
